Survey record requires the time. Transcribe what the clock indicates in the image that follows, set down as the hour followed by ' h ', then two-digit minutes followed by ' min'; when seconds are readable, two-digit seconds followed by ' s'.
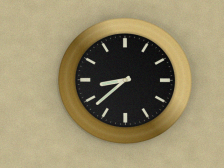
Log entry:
8 h 38 min
